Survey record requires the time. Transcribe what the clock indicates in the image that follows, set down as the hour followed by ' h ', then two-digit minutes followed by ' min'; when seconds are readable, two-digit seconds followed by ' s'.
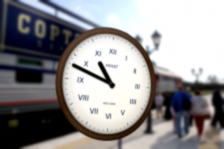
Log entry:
10 h 48 min
